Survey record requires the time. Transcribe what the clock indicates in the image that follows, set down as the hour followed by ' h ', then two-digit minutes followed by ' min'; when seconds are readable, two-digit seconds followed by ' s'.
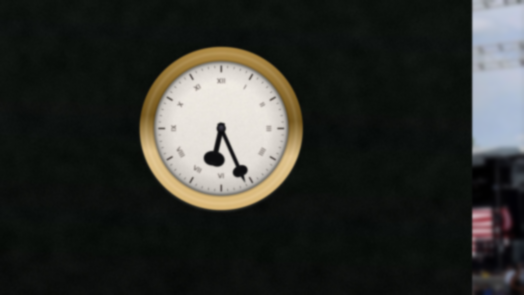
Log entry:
6 h 26 min
